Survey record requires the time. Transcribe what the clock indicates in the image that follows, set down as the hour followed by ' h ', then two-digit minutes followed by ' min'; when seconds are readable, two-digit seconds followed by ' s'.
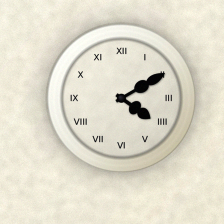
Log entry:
4 h 10 min
